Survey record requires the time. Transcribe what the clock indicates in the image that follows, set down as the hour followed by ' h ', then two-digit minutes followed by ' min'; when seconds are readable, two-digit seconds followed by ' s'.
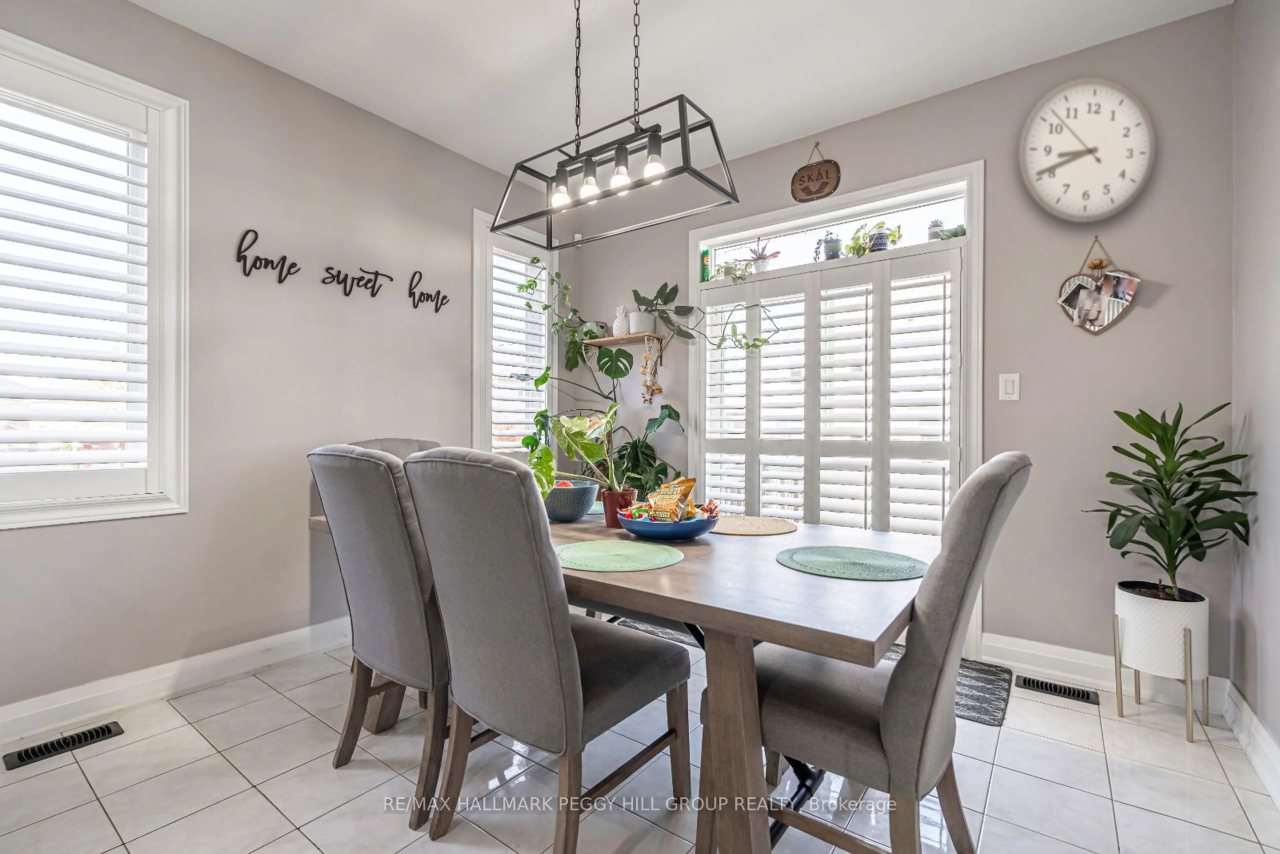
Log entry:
8 h 40 min 52 s
